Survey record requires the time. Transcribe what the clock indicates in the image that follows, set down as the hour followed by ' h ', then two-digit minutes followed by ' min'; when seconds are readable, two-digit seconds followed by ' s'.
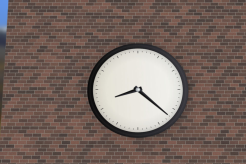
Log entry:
8 h 22 min
